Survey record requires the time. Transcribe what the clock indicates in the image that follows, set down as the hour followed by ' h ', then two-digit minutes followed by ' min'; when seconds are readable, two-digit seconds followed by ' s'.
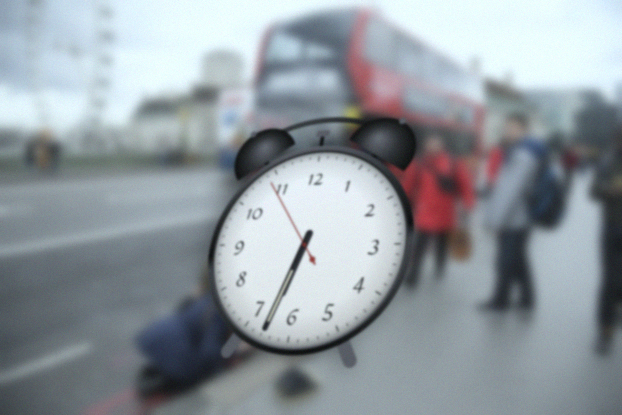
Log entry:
6 h 32 min 54 s
